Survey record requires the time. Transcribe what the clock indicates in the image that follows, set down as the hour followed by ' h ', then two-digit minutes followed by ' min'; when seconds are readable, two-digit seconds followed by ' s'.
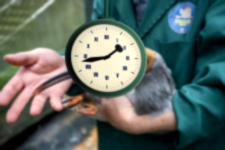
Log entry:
1 h 43 min
